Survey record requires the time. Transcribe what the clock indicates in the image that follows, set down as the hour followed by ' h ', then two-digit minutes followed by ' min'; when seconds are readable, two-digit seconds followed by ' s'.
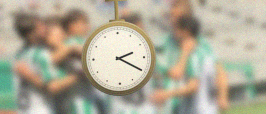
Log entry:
2 h 20 min
